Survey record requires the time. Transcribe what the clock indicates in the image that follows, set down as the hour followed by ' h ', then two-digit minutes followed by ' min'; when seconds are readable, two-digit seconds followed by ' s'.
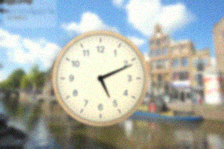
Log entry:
5 h 11 min
